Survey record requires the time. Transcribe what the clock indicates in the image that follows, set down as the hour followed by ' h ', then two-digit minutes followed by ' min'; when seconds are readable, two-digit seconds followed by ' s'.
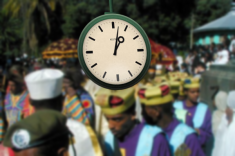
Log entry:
1 h 02 min
